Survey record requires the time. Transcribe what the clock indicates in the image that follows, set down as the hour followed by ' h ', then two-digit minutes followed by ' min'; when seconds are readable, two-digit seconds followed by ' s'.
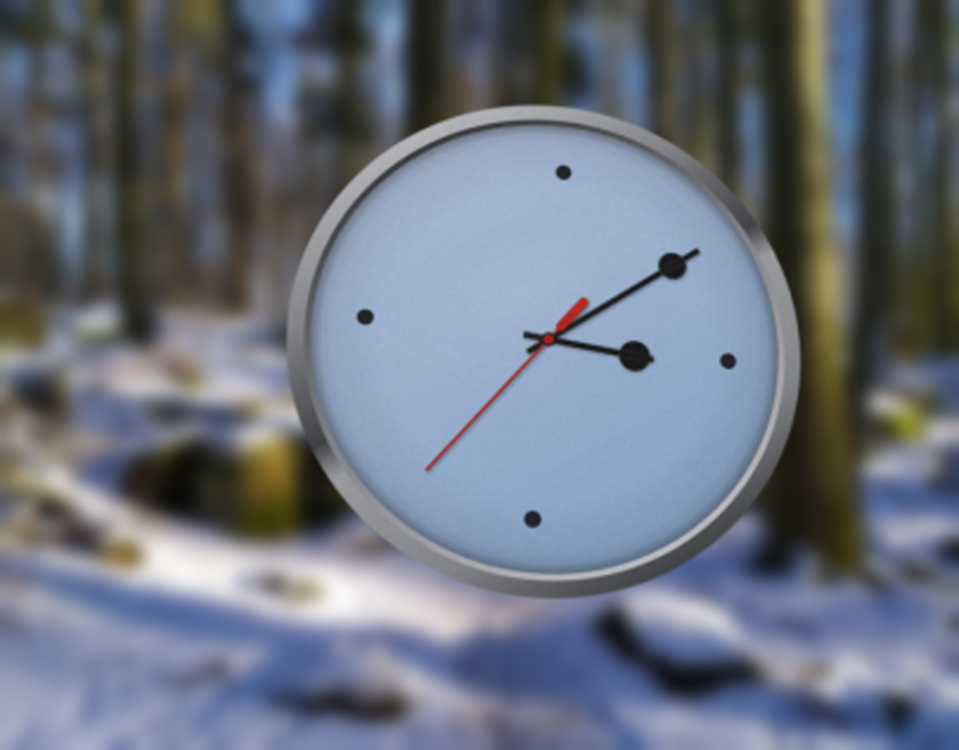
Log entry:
3 h 08 min 36 s
